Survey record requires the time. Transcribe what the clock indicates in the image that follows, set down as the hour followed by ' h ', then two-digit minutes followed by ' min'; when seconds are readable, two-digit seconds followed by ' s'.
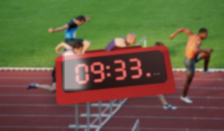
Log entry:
9 h 33 min
